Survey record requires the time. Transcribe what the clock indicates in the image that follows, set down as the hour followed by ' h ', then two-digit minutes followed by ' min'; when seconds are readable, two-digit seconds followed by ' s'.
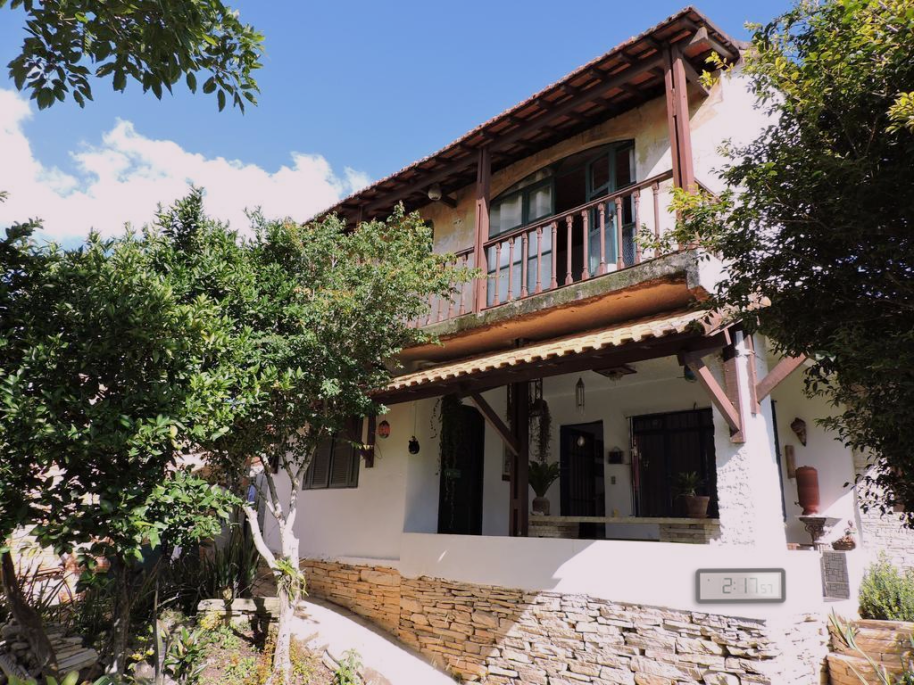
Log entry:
2 h 17 min 57 s
